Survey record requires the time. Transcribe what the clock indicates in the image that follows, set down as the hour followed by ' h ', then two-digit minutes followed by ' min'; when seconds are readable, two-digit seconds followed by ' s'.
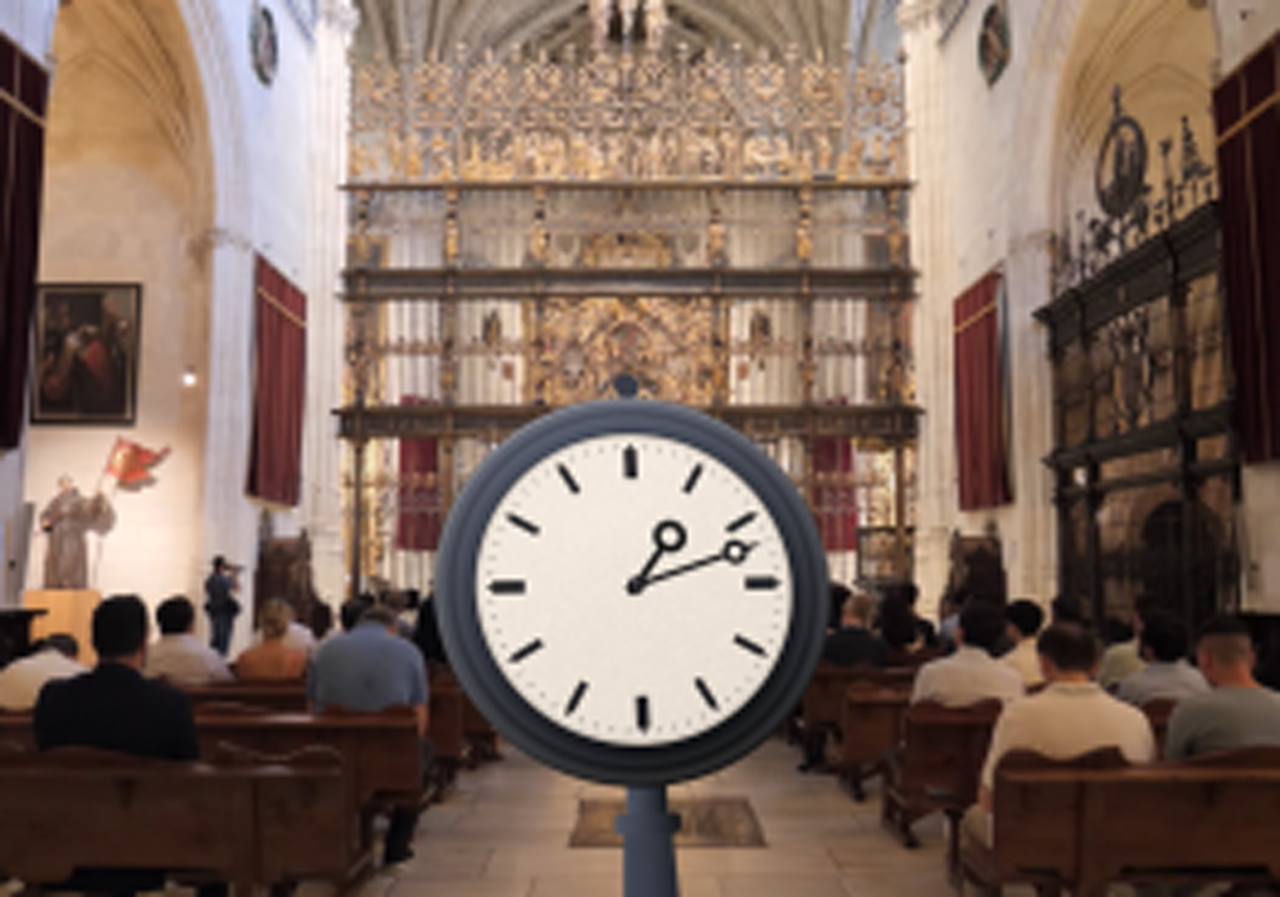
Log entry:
1 h 12 min
